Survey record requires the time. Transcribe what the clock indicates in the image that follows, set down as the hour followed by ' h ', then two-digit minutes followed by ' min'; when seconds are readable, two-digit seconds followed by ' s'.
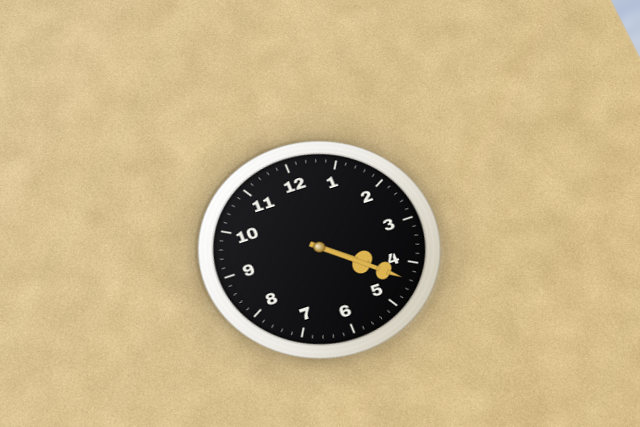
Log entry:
4 h 22 min
